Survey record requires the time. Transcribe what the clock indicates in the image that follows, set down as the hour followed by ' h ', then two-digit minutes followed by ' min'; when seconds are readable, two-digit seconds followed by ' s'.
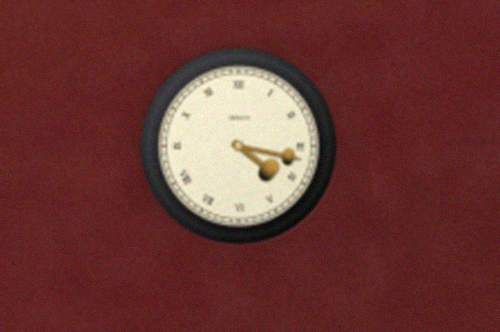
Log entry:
4 h 17 min
